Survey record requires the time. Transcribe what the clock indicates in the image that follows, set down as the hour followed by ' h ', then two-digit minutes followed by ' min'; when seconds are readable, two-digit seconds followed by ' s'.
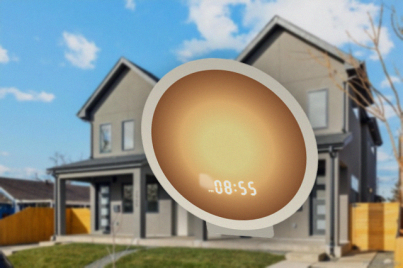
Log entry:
8 h 55 min
